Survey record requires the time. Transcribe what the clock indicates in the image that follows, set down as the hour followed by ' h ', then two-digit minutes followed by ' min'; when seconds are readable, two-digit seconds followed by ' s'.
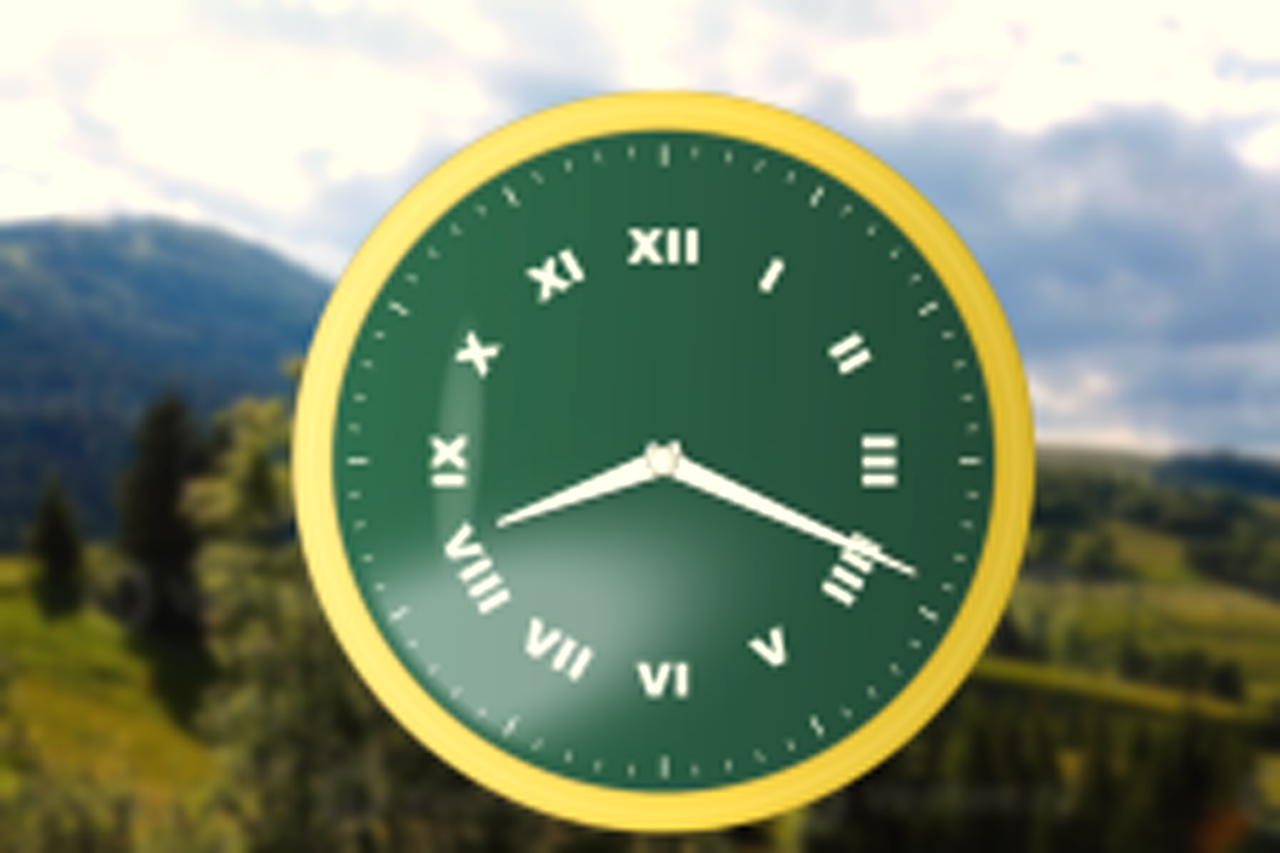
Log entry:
8 h 19 min
